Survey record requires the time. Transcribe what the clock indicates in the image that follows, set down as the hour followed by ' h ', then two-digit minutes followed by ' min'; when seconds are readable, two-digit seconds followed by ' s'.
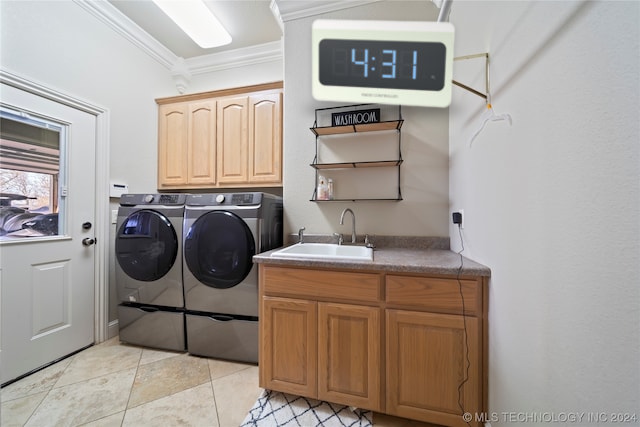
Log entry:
4 h 31 min
